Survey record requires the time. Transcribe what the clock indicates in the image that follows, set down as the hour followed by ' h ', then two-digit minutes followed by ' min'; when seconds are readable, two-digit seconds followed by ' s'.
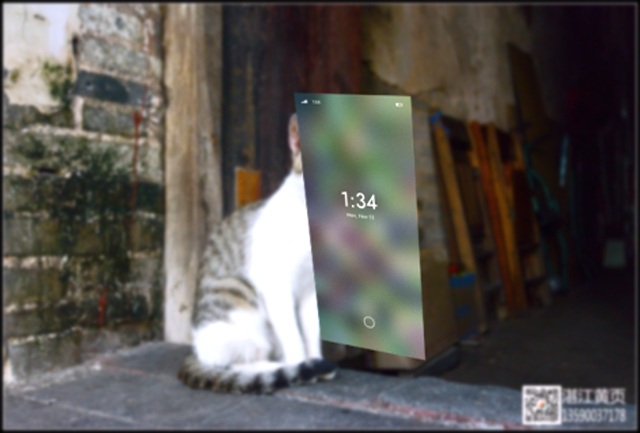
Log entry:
1 h 34 min
